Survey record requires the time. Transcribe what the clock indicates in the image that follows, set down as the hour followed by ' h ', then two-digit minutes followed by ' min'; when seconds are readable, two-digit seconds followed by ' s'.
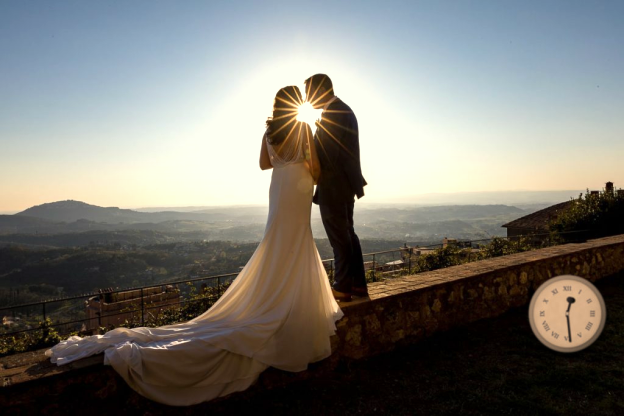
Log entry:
12 h 29 min
